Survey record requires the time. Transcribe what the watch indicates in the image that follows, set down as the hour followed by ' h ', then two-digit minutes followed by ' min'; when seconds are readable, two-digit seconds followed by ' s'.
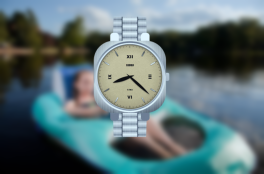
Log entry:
8 h 22 min
